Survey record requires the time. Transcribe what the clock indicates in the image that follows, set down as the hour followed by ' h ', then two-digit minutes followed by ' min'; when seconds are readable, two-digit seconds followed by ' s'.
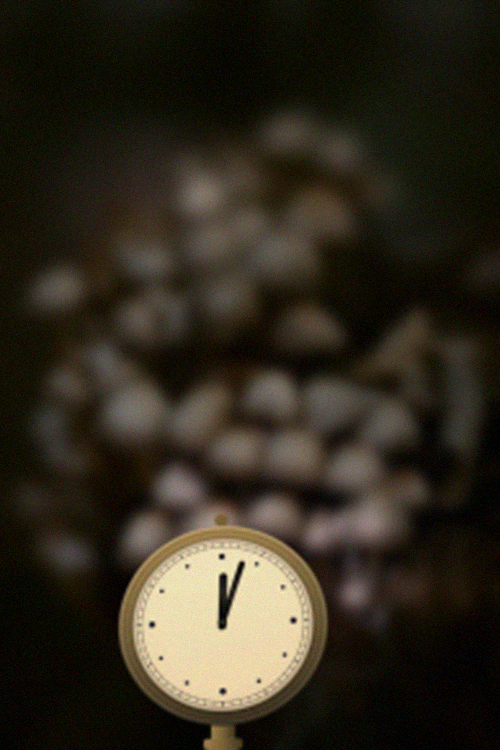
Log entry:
12 h 03 min
